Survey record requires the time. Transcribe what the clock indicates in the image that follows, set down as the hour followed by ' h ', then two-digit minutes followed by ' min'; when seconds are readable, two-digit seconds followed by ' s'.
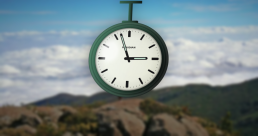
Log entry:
2 h 57 min
